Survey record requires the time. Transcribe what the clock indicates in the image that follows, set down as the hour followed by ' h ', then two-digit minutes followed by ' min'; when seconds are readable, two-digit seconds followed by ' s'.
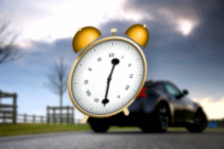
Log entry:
12 h 31 min
